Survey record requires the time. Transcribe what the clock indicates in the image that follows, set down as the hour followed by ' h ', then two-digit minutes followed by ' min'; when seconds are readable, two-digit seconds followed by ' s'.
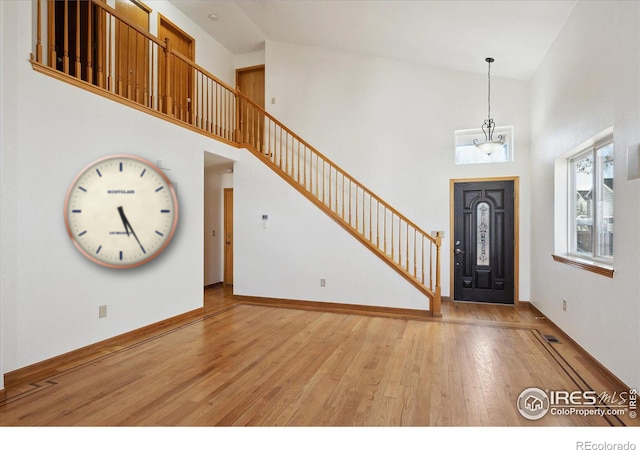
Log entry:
5 h 25 min
